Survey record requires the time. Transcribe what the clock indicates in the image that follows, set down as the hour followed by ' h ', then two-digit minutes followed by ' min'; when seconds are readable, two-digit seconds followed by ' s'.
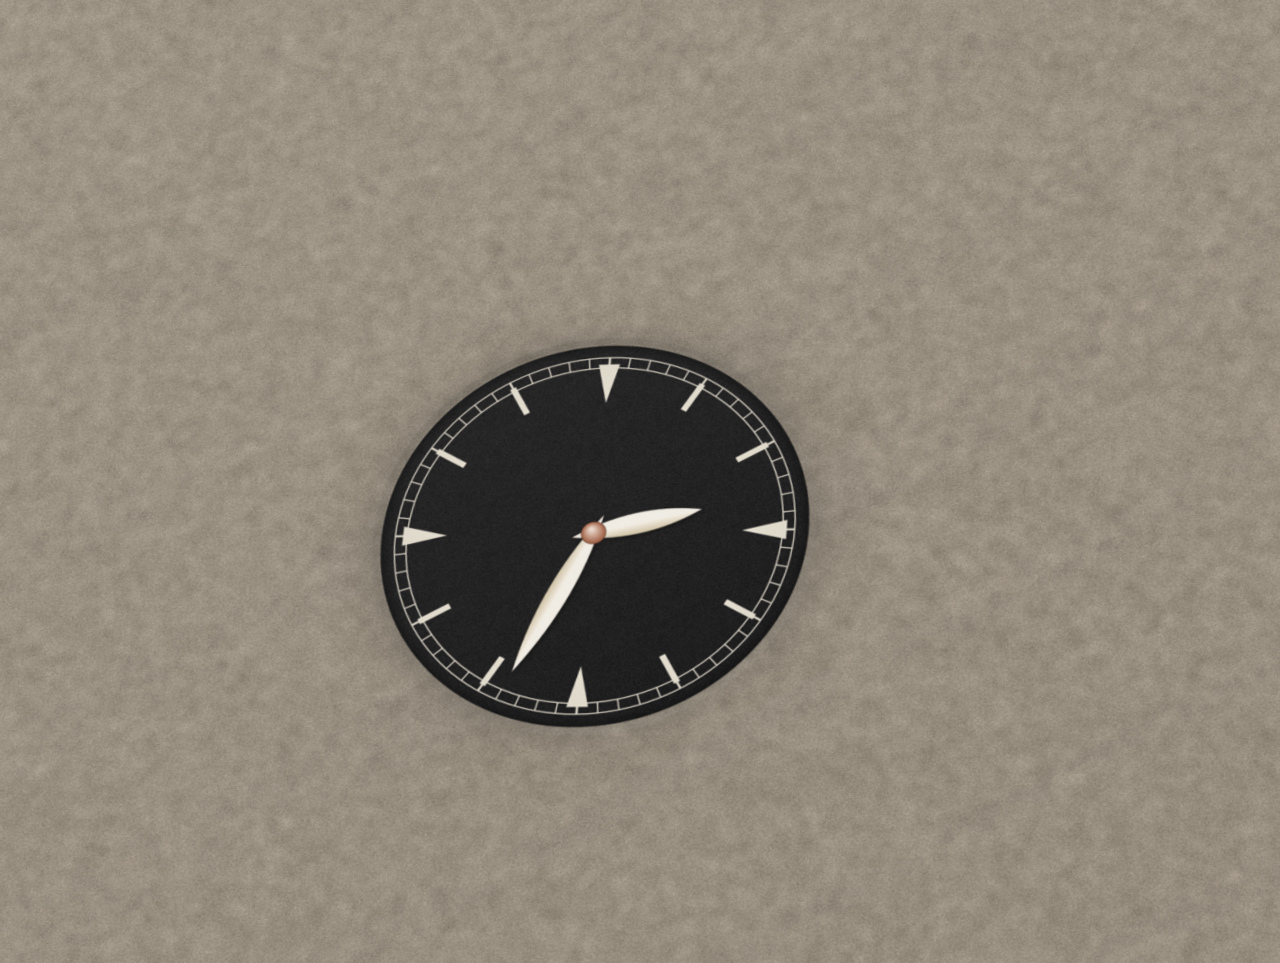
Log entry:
2 h 34 min
